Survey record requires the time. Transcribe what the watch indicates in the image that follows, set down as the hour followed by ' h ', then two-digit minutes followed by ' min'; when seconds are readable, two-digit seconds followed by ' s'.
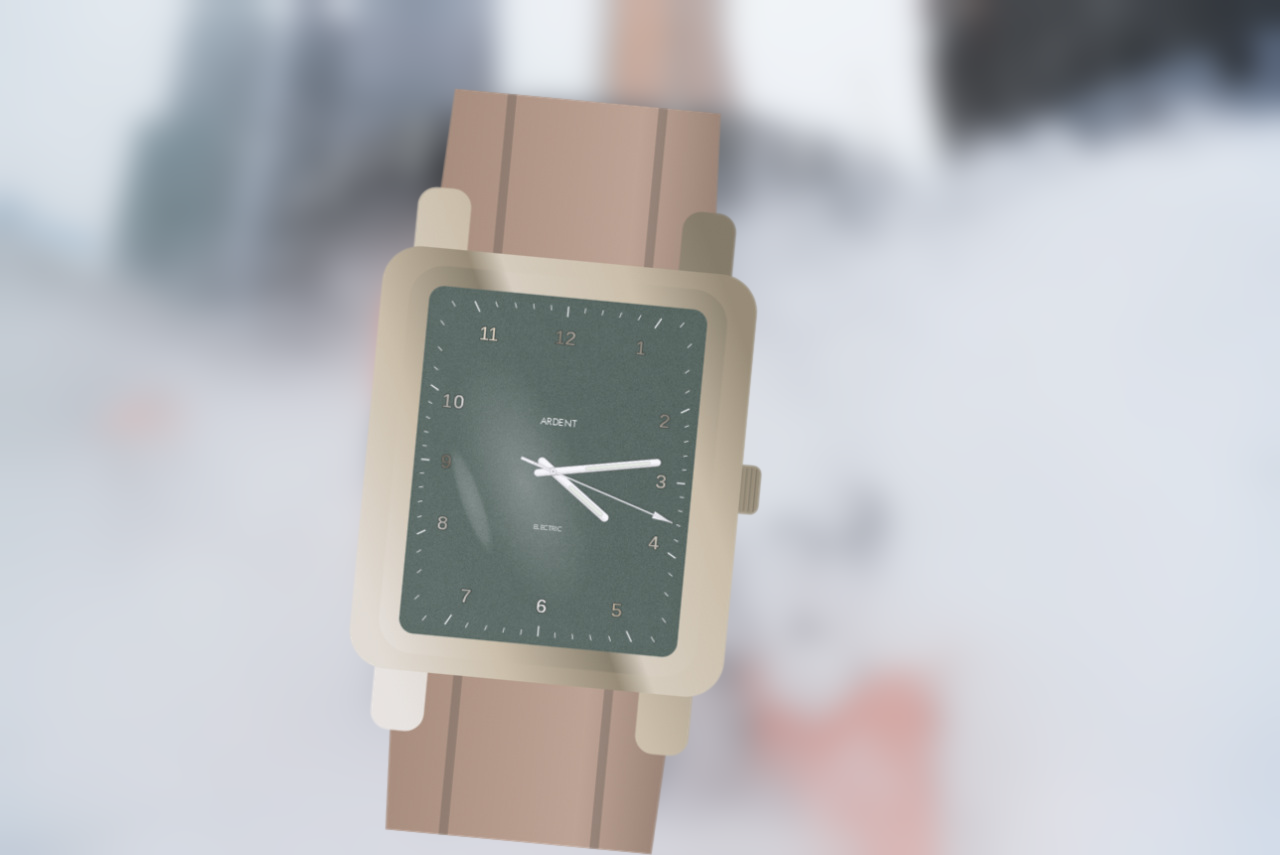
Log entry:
4 h 13 min 18 s
